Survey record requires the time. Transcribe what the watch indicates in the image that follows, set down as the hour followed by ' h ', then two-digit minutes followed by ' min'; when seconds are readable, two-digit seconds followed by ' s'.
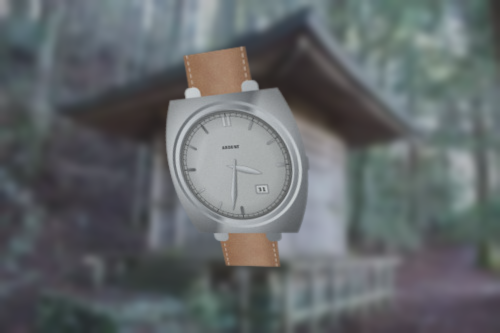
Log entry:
3 h 32 min
